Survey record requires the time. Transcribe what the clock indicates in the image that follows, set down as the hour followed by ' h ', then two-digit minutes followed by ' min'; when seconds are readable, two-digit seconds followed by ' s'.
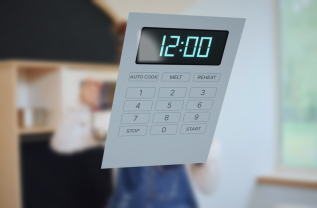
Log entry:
12 h 00 min
